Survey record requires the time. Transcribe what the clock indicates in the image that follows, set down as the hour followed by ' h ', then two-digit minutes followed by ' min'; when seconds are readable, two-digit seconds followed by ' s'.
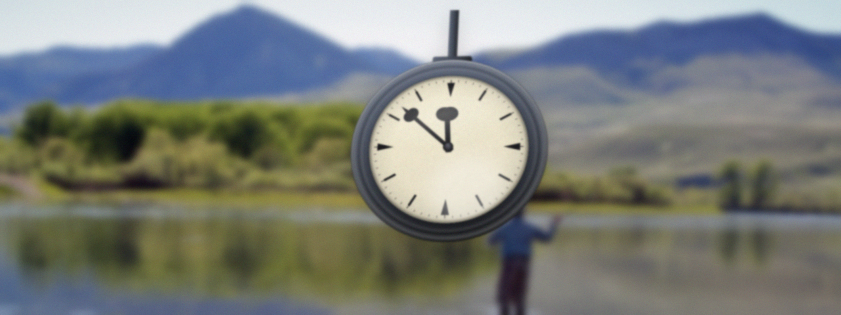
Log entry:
11 h 52 min
